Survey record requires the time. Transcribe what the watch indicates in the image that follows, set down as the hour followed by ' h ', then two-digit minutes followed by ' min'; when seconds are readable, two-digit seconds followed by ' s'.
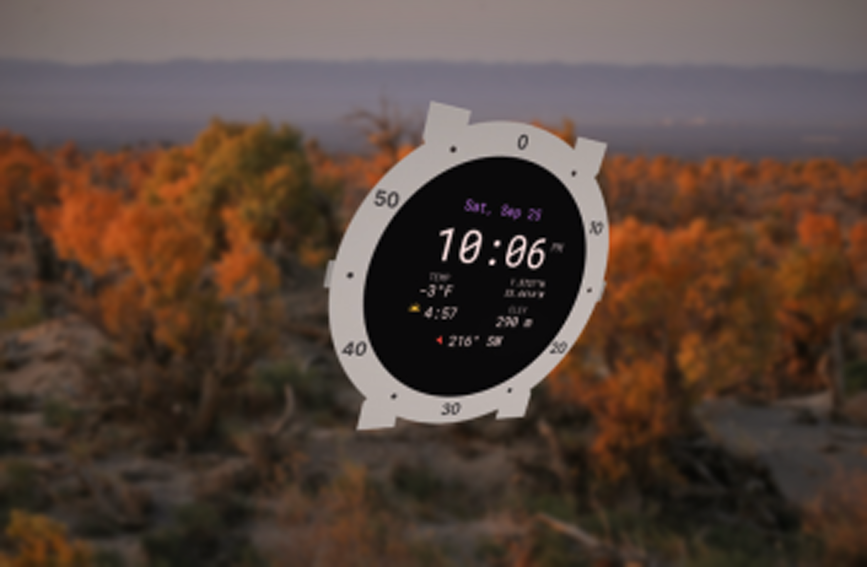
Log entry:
10 h 06 min
